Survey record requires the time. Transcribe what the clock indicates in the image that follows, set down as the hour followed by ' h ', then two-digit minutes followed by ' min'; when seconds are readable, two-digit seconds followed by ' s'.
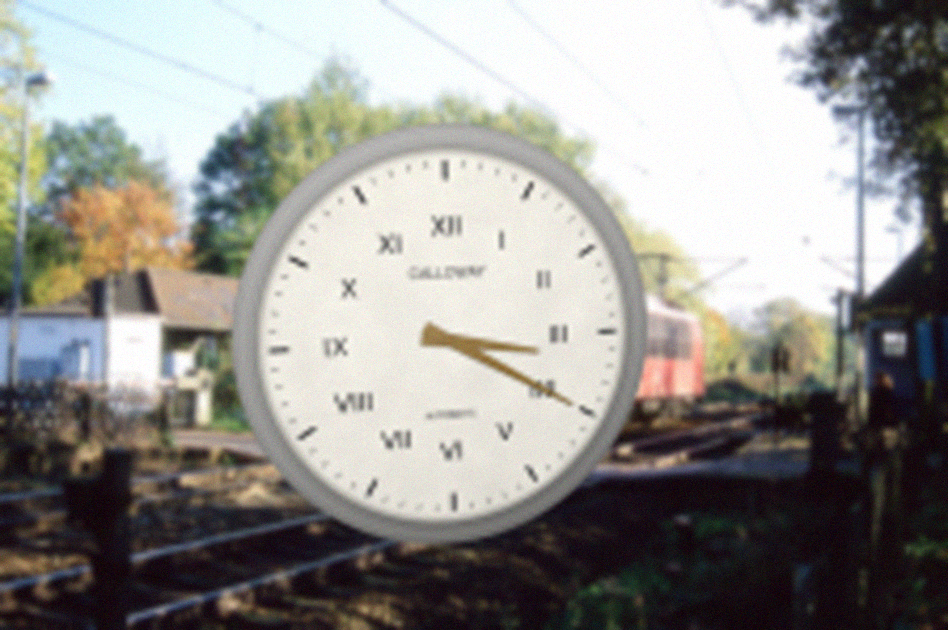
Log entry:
3 h 20 min
